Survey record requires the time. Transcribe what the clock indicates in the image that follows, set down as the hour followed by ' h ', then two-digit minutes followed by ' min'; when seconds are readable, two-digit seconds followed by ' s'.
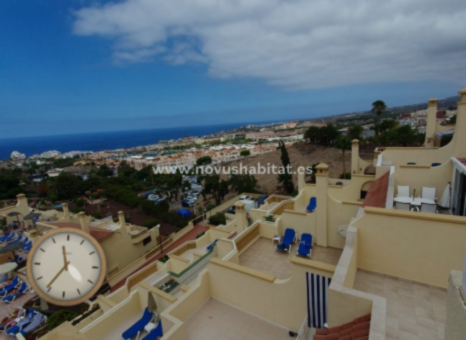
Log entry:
11 h 36 min
